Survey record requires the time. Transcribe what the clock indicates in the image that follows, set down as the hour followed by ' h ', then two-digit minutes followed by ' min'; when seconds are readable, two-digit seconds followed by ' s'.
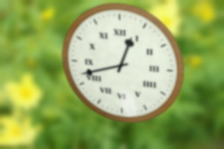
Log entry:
12 h 42 min
